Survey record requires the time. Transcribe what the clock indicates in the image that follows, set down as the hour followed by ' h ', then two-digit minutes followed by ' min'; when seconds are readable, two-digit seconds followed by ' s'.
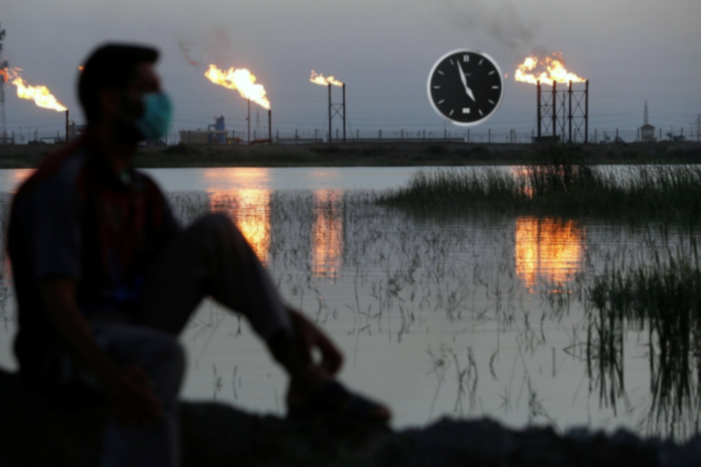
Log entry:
4 h 57 min
